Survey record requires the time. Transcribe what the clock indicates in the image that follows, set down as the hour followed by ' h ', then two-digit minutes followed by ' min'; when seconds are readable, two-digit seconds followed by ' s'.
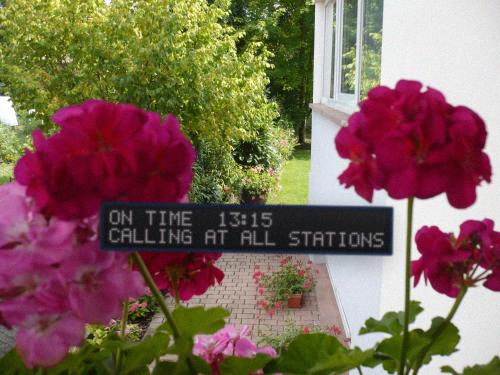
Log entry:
13 h 15 min
